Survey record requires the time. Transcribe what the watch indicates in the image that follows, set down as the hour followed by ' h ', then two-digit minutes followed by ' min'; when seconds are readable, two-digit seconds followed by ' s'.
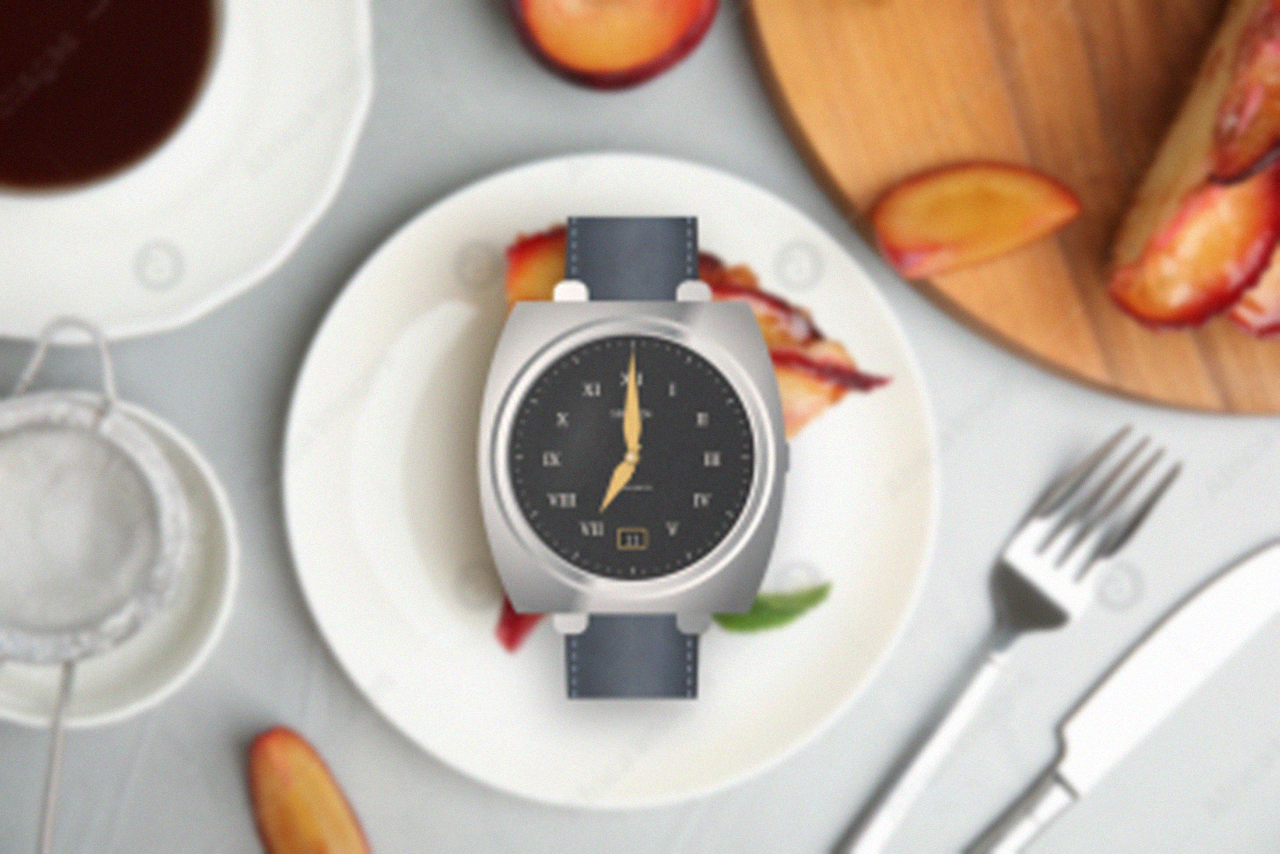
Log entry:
7 h 00 min
